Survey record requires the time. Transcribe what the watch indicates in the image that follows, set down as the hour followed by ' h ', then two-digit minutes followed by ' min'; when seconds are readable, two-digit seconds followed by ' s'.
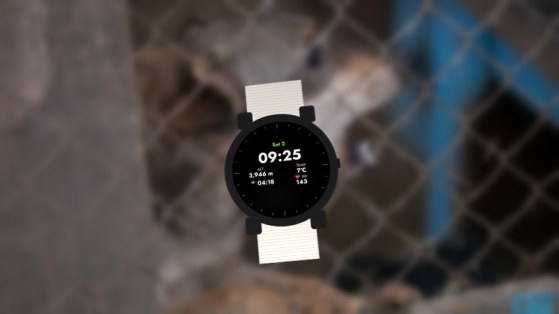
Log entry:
9 h 25 min
